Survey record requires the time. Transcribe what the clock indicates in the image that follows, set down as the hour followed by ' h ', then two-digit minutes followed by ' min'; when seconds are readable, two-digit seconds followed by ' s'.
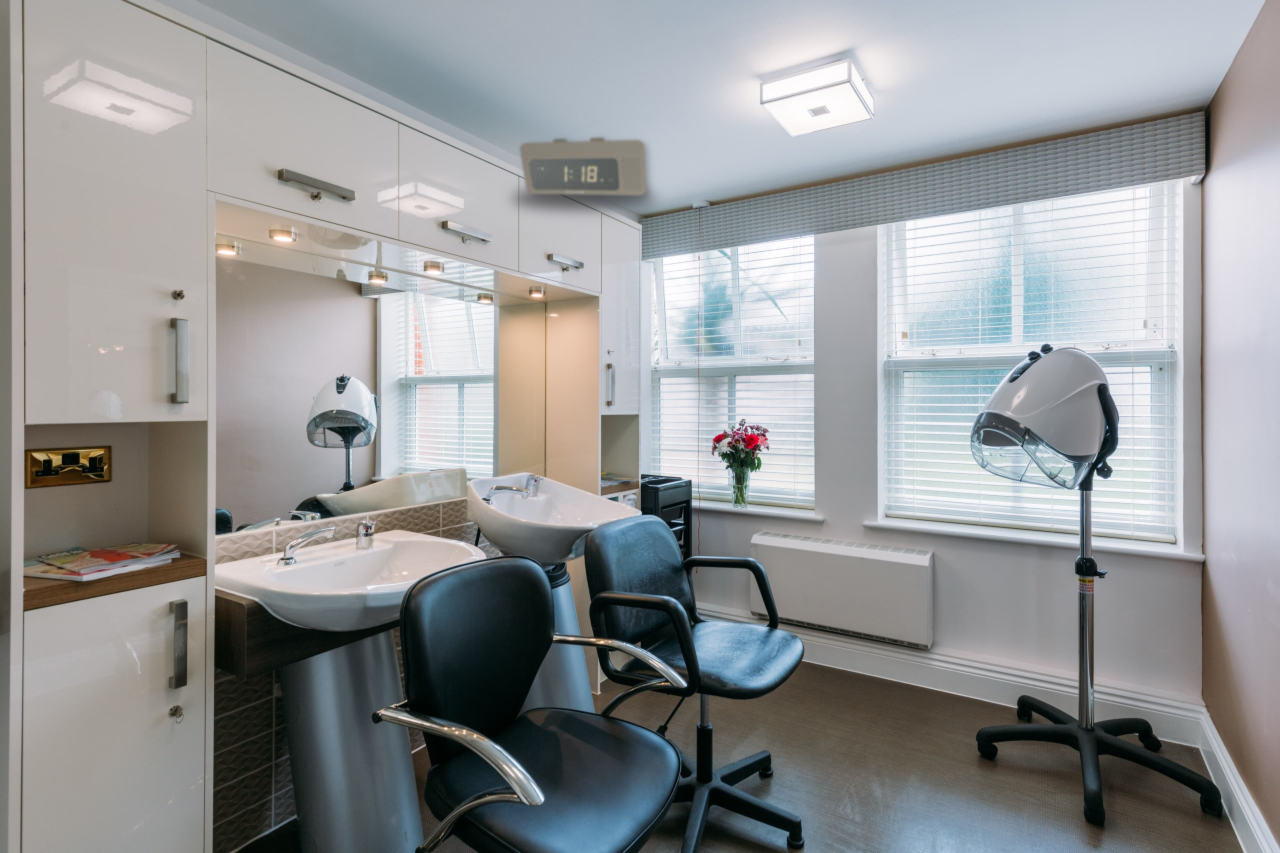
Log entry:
1 h 18 min
